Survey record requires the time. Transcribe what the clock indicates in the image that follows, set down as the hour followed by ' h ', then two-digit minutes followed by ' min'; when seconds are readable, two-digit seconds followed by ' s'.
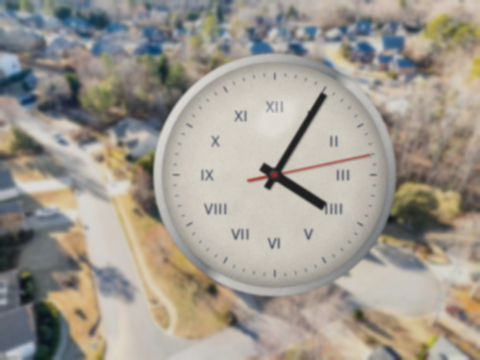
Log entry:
4 h 05 min 13 s
